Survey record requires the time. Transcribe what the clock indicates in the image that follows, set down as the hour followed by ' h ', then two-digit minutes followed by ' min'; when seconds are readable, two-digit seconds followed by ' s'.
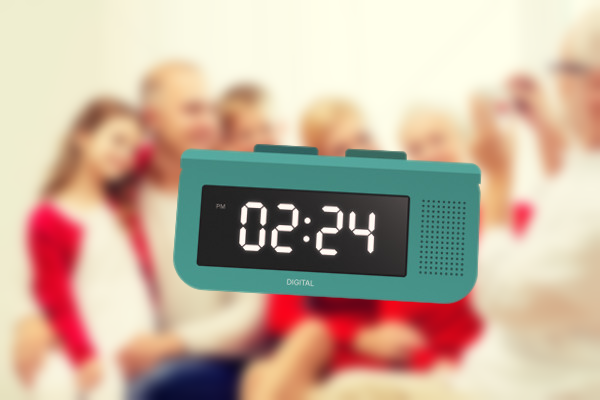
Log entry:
2 h 24 min
